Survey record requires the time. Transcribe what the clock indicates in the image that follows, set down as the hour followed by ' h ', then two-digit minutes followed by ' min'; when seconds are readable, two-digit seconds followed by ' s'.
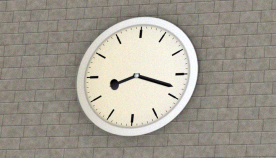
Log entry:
8 h 18 min
